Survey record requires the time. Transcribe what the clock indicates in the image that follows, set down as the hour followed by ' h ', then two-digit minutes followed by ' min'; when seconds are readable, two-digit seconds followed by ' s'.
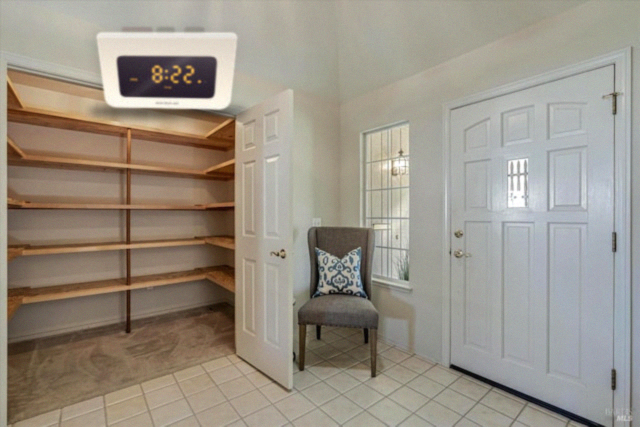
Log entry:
8 h 22 min
